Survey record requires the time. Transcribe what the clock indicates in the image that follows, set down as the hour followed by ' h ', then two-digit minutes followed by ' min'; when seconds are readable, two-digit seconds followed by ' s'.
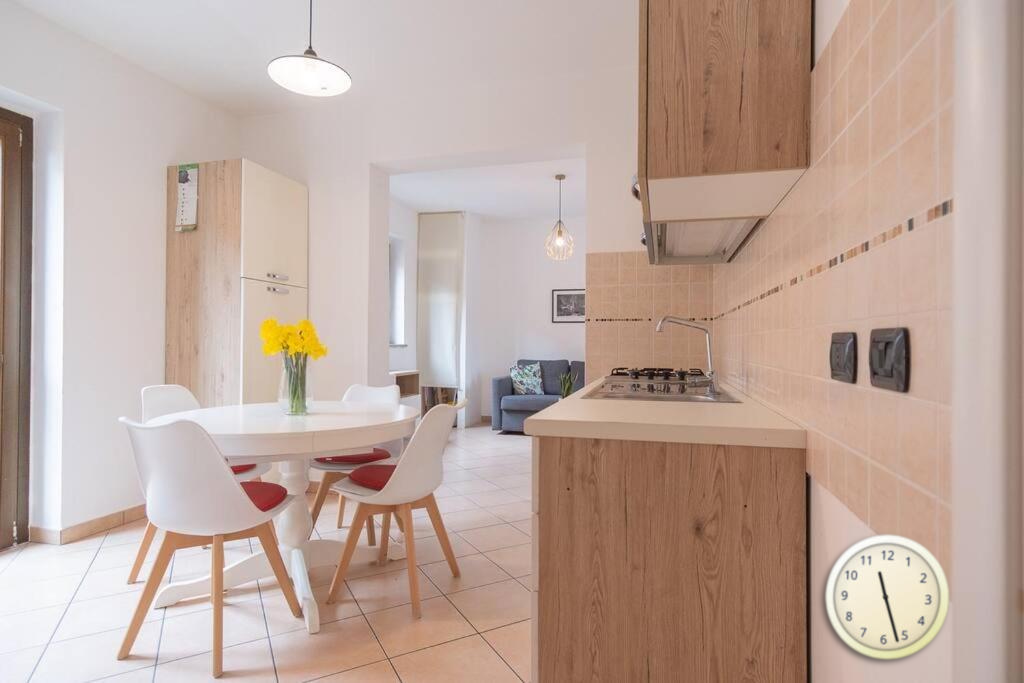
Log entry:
11 h 27 min
